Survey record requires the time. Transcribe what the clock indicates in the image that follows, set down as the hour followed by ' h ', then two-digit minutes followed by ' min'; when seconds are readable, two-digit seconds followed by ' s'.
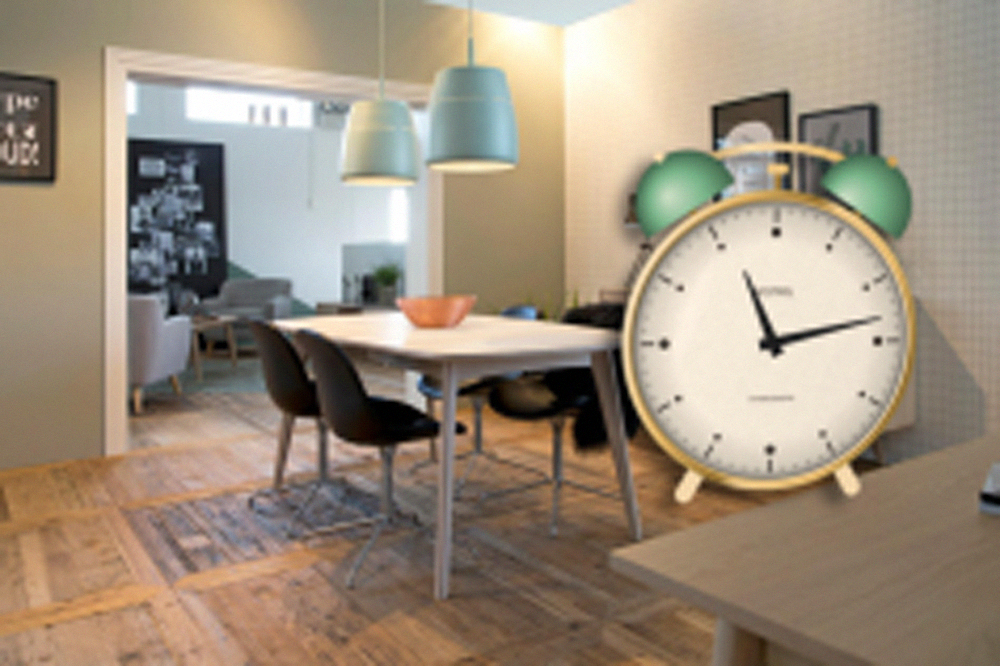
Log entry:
11 h 13 min
